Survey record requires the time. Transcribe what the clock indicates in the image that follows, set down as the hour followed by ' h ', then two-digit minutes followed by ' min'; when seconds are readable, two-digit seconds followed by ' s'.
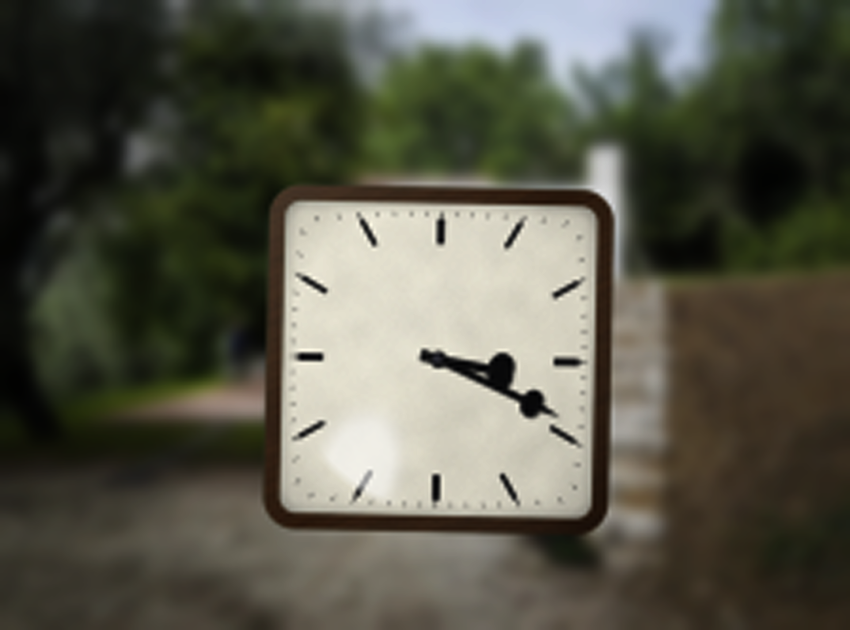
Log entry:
3 h 19 min
